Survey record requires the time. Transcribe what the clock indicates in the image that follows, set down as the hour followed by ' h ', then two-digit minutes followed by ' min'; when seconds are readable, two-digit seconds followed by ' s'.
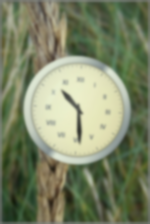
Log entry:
10 h 29 min
